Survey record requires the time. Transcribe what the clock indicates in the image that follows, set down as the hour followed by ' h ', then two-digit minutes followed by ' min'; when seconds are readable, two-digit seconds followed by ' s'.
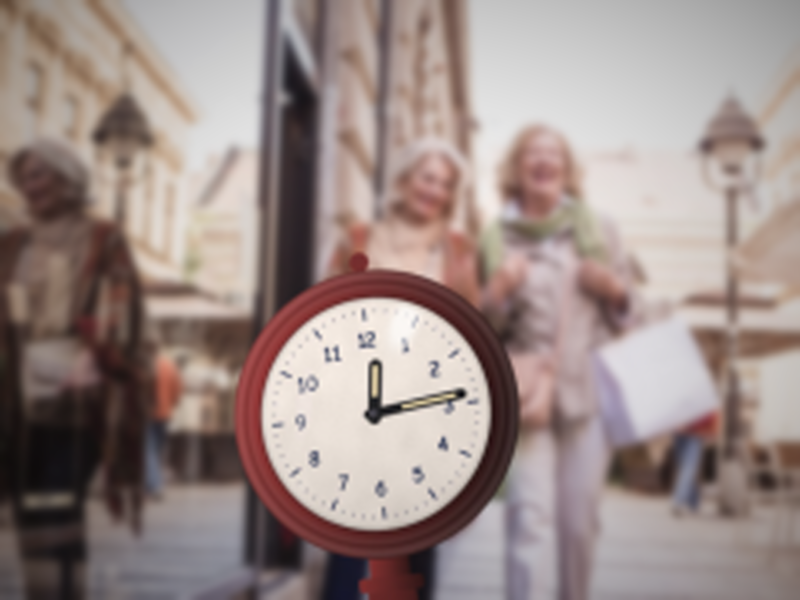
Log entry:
12 h 14 min
